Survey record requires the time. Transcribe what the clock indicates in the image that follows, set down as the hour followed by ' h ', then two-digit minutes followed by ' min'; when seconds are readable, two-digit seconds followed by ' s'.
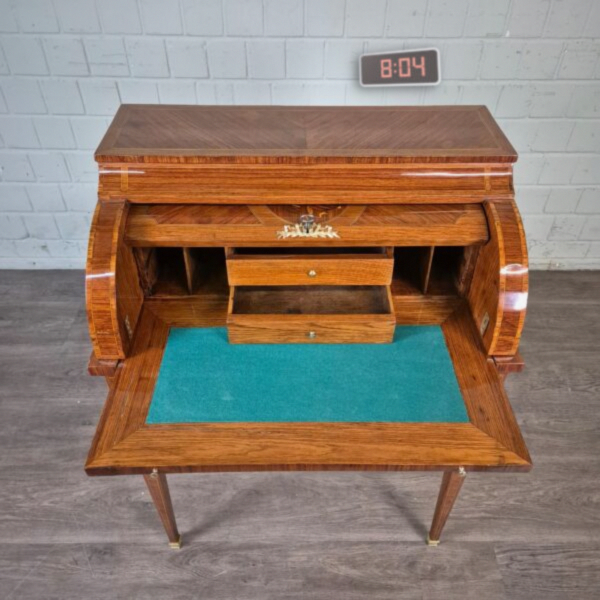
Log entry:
8 h 04 min
